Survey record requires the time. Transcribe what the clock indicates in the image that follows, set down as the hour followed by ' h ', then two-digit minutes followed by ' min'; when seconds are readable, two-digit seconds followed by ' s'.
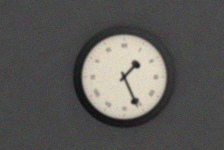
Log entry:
1 h 26 min
